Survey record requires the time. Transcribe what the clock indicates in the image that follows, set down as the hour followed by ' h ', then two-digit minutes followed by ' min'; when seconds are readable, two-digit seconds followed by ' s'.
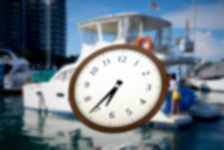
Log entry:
6 h 36 min
